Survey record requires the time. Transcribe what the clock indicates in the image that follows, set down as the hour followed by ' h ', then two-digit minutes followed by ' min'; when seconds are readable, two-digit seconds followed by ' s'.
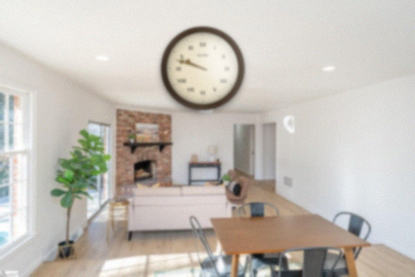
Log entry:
9 h 48 min
